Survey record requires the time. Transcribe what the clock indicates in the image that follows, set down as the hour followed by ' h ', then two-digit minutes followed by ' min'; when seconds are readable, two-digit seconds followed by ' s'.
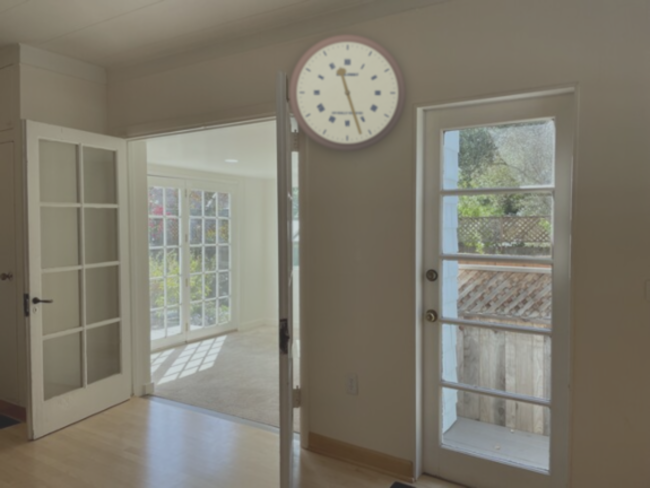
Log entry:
11 h 27 min
